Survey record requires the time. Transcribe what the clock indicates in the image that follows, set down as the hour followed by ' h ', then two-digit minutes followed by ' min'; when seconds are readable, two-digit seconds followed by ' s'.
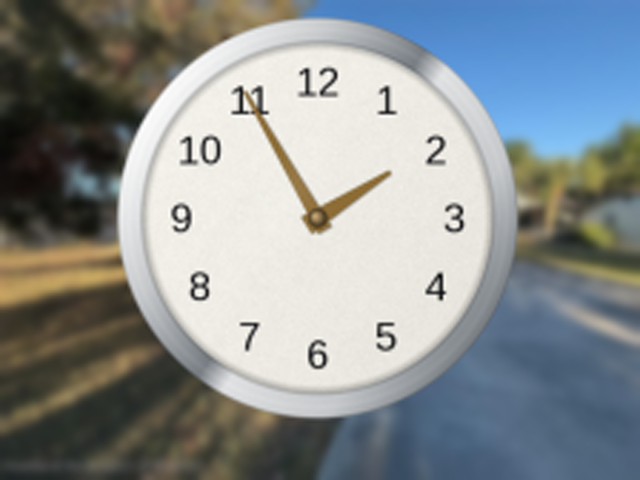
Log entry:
1 h 55 min
